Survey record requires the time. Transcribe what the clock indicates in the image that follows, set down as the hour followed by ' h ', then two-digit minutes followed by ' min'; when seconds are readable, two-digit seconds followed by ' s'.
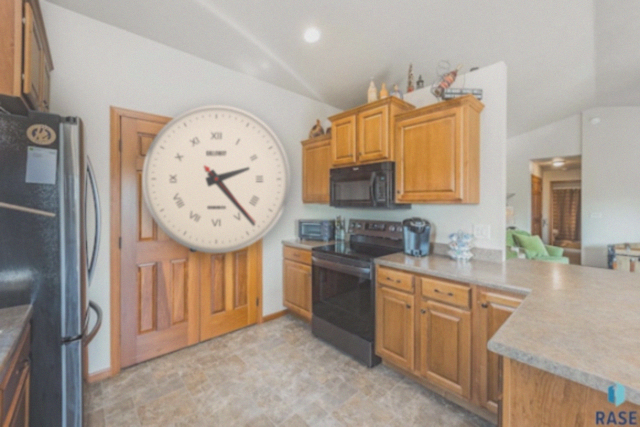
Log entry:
2 h 23 min 23 s
